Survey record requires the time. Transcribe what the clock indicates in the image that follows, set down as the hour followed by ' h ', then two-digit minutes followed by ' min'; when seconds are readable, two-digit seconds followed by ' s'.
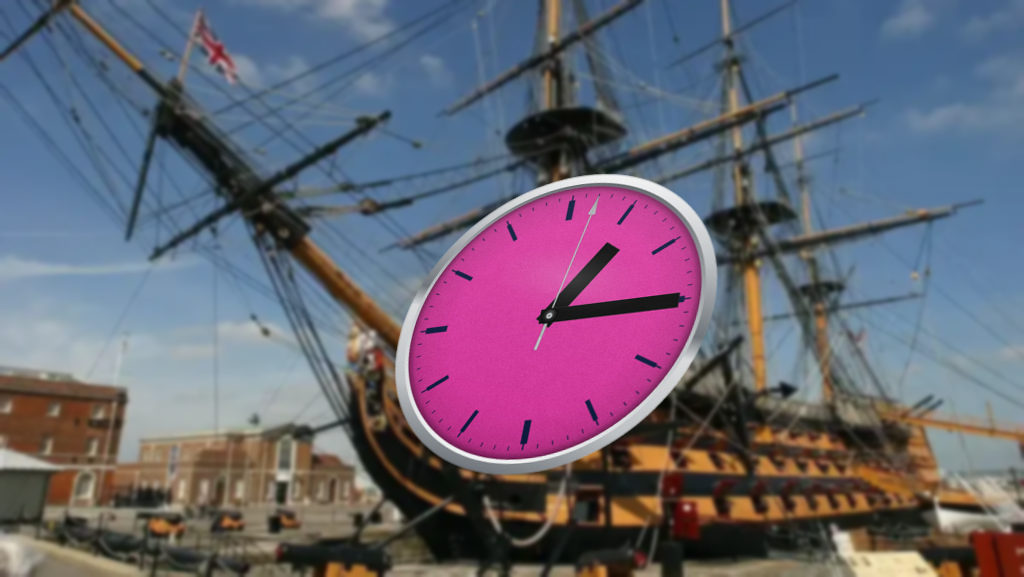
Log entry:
1 h 15 min 02 s
